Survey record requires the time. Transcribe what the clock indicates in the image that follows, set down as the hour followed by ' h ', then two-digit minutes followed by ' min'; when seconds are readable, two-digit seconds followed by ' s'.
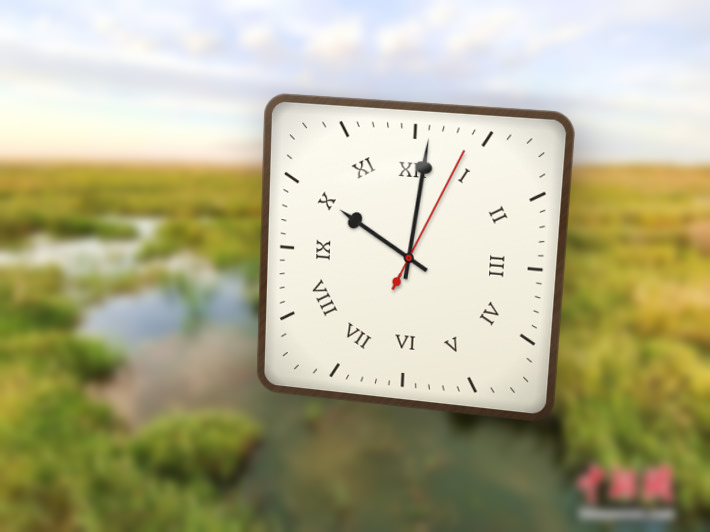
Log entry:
10 h 01 min 04 s
